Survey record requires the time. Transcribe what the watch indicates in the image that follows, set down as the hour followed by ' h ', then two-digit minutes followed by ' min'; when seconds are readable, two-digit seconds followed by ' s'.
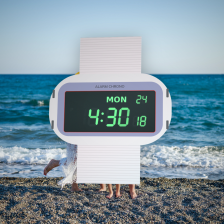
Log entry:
4 h 30 min 18 s
